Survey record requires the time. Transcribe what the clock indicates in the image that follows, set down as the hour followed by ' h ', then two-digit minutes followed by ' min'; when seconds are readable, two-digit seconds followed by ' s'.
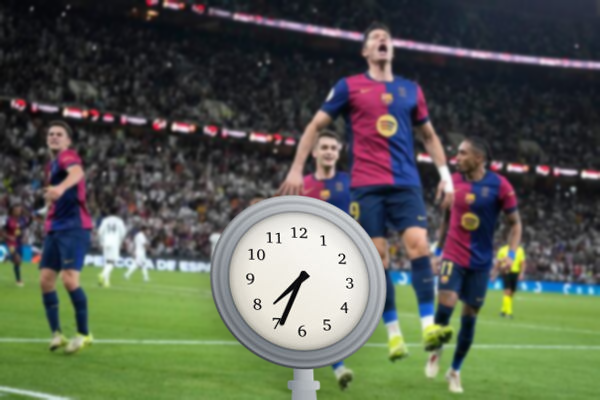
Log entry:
7 h 34 min
